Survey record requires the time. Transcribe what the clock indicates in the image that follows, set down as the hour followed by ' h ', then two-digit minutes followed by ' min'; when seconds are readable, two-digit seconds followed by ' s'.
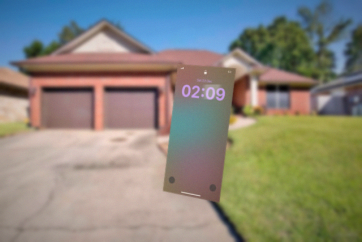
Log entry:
2 h 09 min
